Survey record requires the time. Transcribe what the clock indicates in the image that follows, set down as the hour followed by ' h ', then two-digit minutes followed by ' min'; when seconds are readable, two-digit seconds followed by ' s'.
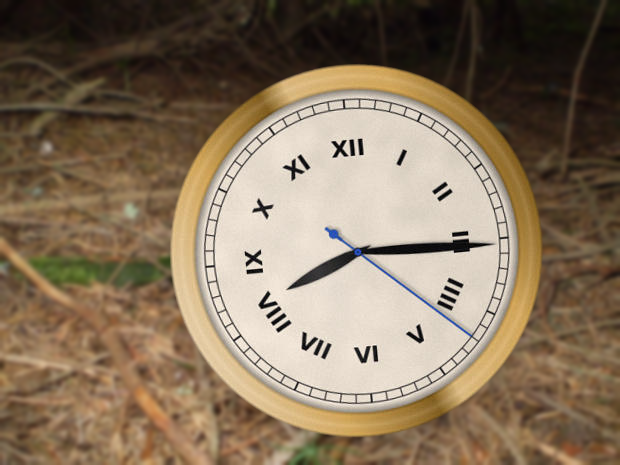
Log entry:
8 h 15 min 22 s
